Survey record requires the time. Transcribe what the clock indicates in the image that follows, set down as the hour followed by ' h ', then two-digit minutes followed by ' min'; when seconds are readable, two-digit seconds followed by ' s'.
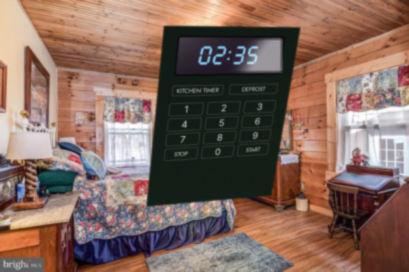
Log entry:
2 h 35 min
